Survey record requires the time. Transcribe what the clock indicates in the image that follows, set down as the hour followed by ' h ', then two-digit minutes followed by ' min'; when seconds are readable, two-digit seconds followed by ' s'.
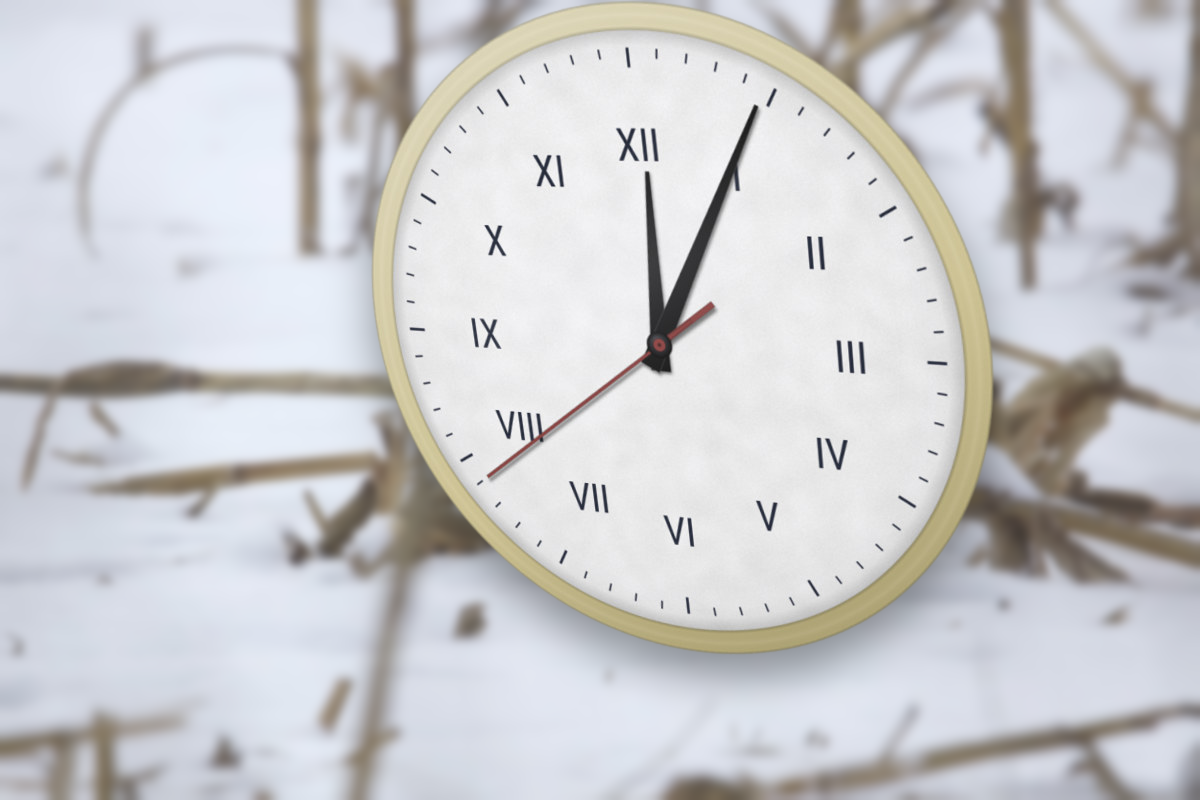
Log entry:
12 h 04 min 39 s
